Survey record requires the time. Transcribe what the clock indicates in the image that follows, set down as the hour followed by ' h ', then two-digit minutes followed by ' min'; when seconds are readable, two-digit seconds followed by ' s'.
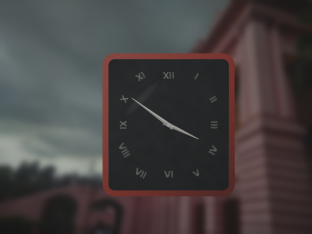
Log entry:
3 h 51 min
